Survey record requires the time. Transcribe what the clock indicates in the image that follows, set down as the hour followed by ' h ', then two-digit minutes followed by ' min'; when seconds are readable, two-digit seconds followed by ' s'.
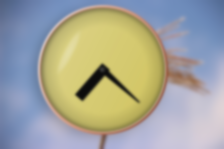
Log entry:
7 h 22 min
